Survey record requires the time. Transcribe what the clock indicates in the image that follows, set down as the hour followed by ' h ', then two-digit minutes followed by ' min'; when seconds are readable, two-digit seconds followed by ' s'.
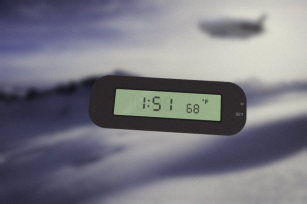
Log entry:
1 h 51 min
